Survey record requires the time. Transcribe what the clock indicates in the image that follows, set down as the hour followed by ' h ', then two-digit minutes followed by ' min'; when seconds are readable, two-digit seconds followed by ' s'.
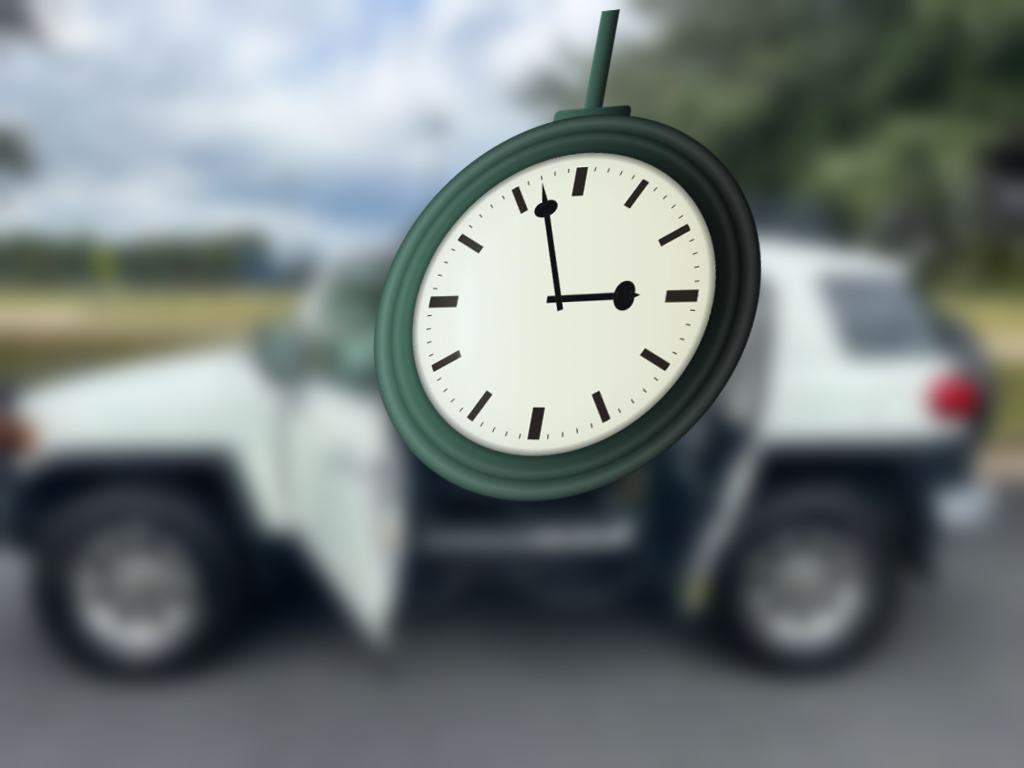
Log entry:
2 h 57 min
